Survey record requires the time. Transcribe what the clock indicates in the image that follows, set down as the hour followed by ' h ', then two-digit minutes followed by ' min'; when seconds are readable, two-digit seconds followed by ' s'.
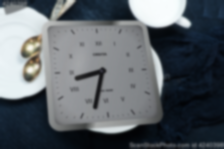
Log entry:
8 h 33 min
